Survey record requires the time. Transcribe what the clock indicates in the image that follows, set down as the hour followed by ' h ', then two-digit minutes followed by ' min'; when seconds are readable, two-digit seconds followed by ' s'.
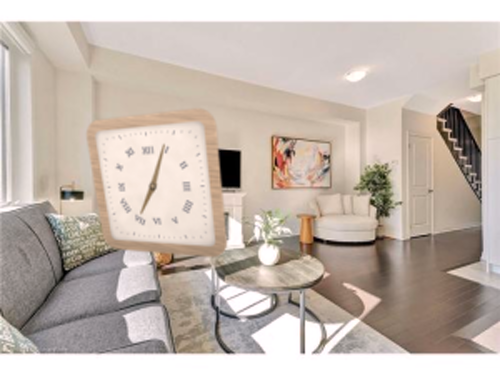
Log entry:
7 h 04 min
